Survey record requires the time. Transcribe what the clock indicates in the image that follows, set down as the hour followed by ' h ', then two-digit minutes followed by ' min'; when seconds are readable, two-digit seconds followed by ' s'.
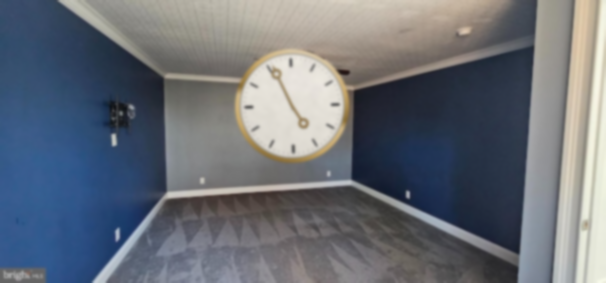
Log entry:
4 h 56 min
